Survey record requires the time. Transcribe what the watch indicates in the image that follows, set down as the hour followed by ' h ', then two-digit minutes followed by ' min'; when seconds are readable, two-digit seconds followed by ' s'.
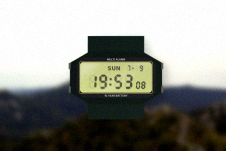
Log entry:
19 h 53 min 08 s
